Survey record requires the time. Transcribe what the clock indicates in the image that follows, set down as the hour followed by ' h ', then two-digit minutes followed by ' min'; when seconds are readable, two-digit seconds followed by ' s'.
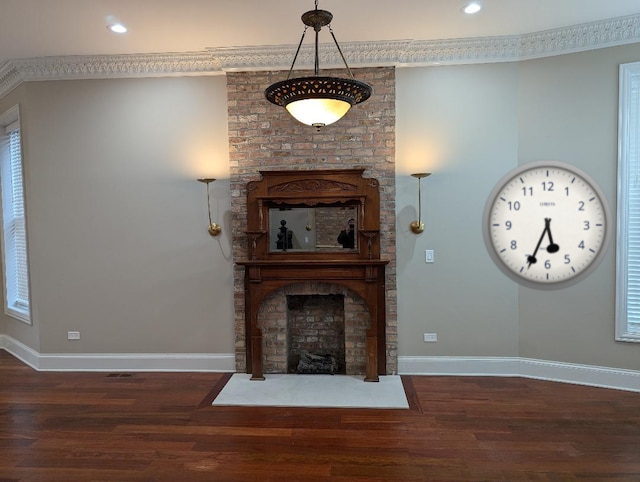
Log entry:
5 h 34 min
